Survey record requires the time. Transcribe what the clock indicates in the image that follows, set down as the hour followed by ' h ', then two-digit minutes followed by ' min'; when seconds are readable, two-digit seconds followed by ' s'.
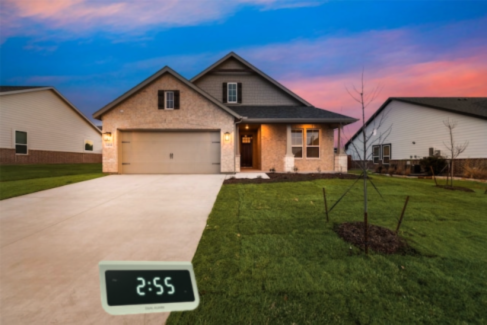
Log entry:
2 h 55 min
